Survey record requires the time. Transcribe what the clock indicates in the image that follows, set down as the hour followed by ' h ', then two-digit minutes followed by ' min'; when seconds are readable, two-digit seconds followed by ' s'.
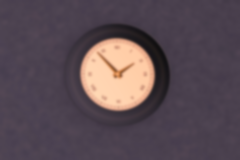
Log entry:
1 h 53 min
